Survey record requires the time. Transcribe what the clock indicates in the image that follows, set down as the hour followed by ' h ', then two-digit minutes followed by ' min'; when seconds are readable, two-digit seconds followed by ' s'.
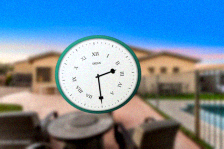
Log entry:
2 h 30 min
